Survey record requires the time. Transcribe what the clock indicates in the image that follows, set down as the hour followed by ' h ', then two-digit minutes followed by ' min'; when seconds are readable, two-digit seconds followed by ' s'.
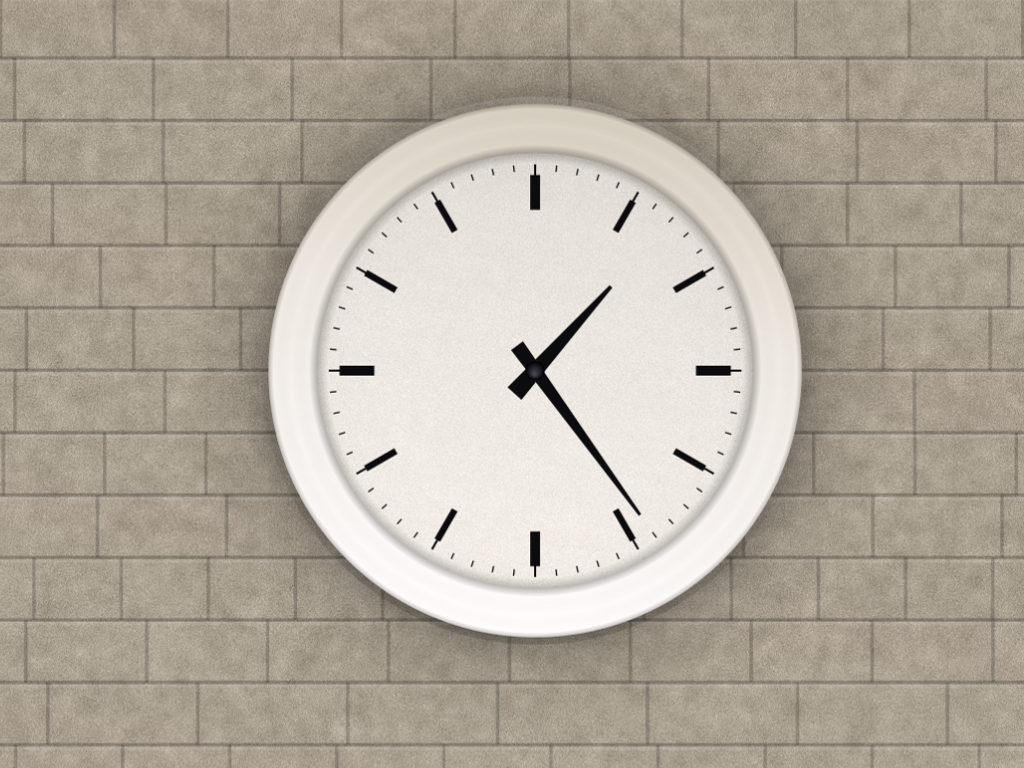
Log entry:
1 h 24 min
